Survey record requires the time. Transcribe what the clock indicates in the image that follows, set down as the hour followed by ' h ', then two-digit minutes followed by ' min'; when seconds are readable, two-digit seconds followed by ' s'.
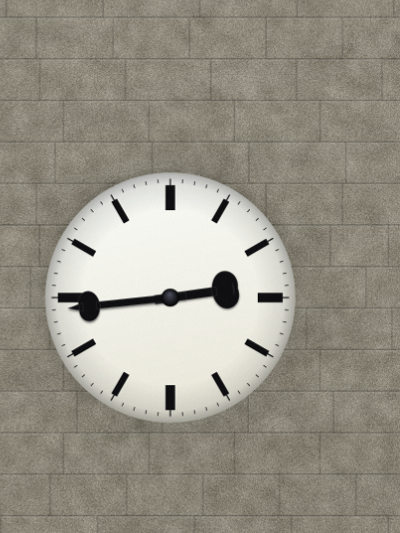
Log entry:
2 h 44 min
